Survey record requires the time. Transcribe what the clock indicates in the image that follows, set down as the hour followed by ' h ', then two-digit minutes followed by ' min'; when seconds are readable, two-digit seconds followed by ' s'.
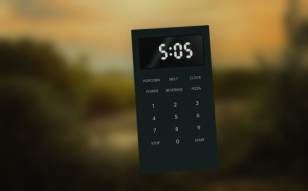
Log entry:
5 h 05 min
